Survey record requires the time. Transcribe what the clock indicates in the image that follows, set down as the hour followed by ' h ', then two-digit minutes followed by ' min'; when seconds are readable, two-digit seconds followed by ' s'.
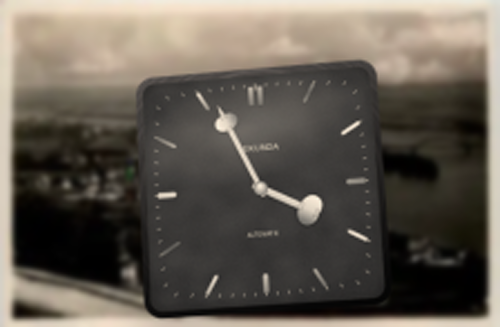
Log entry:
3 h 56 min
